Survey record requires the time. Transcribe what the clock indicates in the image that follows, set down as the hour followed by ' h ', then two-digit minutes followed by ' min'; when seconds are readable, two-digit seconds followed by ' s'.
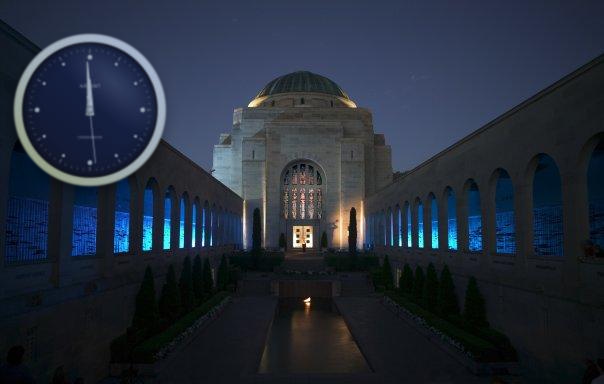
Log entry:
11 h 59 min 29 s
